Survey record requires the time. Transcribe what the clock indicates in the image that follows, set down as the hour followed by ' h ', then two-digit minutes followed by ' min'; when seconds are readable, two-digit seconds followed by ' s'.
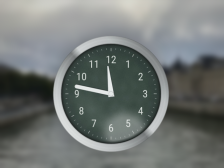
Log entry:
11 h 47 min
